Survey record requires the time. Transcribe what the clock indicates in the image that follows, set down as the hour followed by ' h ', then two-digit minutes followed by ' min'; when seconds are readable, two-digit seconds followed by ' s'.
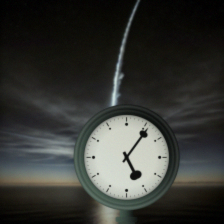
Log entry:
5 h 06 min
